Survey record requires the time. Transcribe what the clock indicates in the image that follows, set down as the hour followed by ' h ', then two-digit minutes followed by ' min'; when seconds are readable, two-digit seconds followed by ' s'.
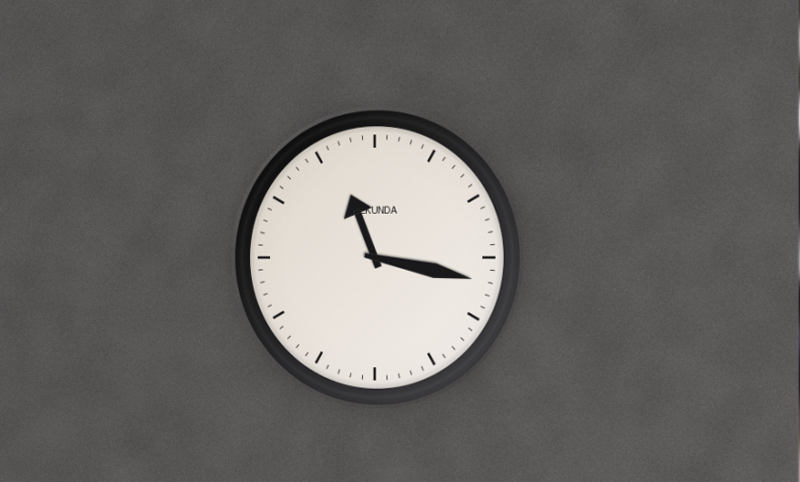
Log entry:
11 h 17 min
